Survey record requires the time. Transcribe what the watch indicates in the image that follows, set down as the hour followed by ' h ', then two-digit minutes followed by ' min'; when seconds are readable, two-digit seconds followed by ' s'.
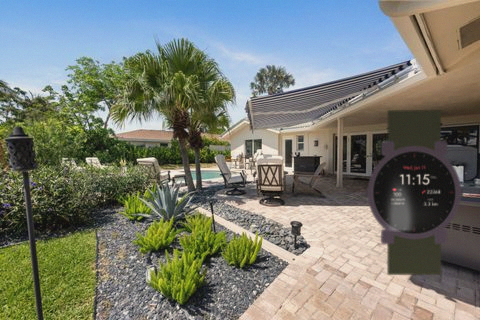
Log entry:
11 h 15 min
